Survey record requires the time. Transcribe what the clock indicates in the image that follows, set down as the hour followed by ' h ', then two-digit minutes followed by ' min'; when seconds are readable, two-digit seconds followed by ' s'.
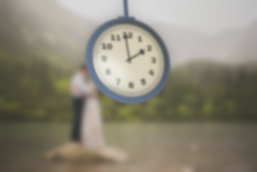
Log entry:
1 h 59 min
